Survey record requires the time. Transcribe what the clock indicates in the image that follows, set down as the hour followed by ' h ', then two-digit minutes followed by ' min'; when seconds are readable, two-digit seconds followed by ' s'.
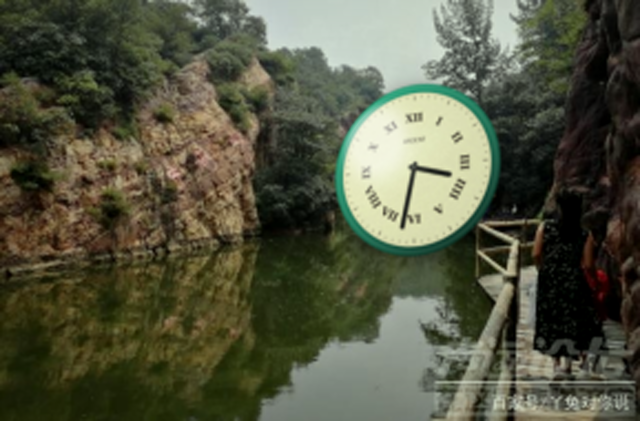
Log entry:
3 h 32 min
